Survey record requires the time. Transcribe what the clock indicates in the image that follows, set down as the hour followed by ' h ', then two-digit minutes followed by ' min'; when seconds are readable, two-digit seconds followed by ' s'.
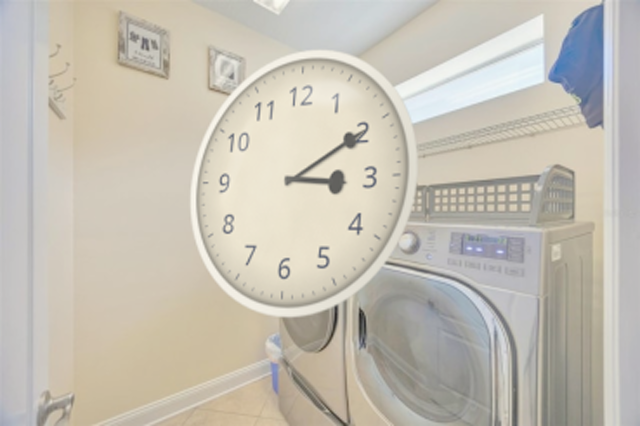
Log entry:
3 h 10 min
